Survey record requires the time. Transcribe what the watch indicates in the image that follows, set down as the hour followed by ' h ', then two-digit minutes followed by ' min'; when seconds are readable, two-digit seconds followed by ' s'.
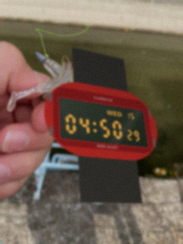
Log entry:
4 h 50 min 29 s
